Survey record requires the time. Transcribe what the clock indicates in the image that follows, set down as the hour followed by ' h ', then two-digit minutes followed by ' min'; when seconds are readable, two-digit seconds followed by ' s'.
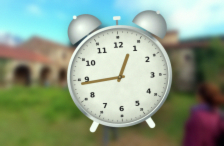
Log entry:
12 h 44 min
